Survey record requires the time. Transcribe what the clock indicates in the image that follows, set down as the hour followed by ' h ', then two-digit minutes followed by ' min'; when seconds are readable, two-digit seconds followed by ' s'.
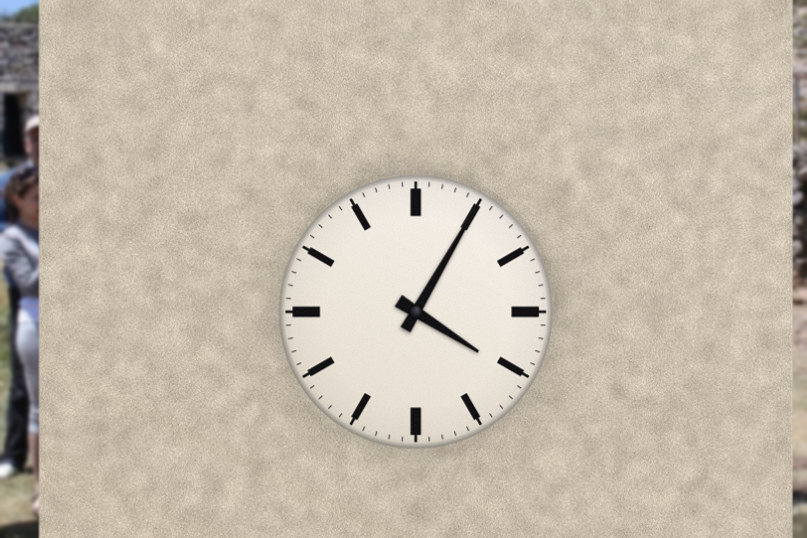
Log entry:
4 h 05 min
